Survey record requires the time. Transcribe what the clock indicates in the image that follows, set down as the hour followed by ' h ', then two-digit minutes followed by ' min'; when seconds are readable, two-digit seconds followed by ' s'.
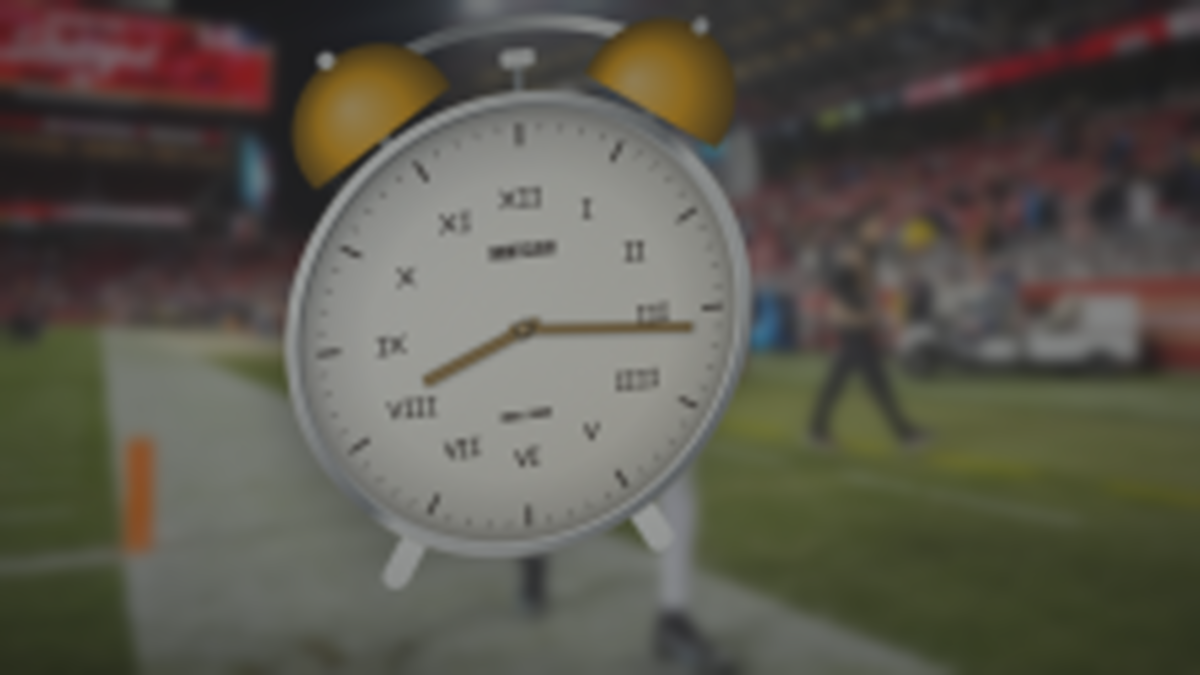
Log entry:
8 h 16 min
